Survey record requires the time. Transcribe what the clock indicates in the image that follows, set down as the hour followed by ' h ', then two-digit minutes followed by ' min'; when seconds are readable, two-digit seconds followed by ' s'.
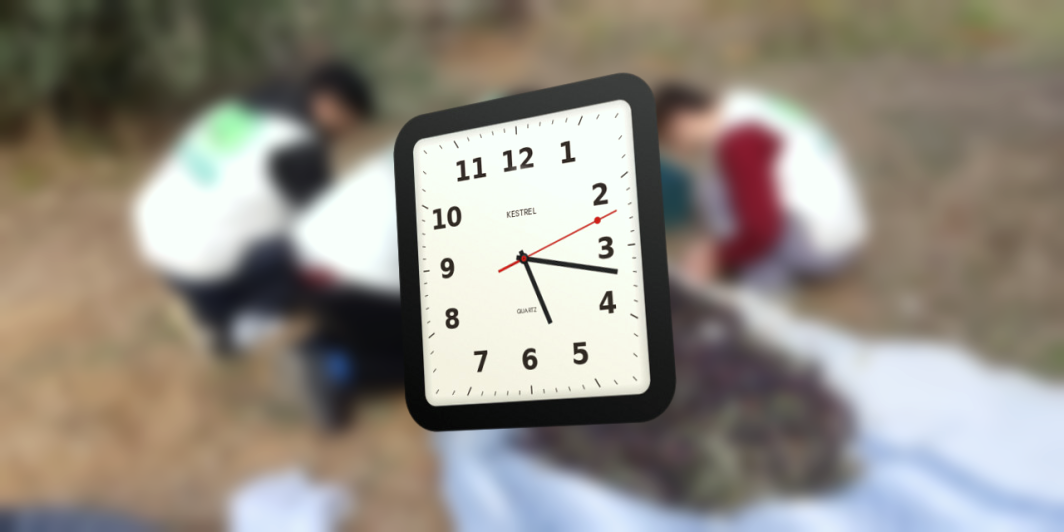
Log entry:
5 h 17 min 12 s
